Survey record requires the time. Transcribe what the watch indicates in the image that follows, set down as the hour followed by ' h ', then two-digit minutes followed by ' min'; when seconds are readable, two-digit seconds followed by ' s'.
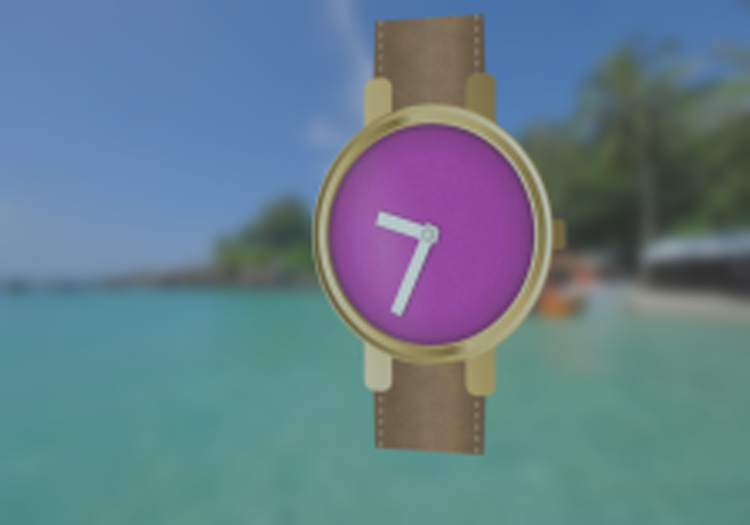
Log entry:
9 h 34 min
